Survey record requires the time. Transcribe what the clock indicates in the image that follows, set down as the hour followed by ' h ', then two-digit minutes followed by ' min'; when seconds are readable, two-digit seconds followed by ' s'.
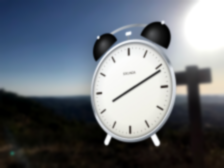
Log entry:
8 h 11 min
